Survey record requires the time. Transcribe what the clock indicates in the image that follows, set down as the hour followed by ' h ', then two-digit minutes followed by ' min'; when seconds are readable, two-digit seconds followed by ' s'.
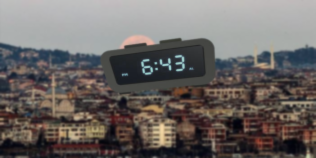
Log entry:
6 h 43 min
